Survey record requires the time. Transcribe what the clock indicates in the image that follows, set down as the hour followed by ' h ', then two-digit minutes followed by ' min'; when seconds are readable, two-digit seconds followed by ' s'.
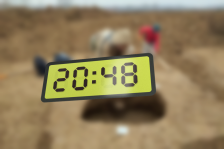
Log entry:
20 h 48 min
